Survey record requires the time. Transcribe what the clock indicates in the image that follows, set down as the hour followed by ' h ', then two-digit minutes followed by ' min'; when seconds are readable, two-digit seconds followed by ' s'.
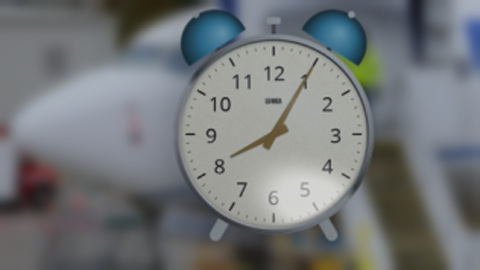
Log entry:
8 h 05 min
